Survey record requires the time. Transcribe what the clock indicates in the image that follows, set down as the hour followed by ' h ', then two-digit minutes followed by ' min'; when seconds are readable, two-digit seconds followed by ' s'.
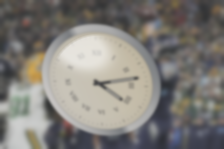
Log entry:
4 h 13 min
